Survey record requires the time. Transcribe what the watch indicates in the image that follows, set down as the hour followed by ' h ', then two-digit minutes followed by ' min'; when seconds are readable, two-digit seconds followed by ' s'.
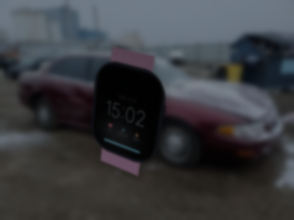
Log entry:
15 h 02 min
